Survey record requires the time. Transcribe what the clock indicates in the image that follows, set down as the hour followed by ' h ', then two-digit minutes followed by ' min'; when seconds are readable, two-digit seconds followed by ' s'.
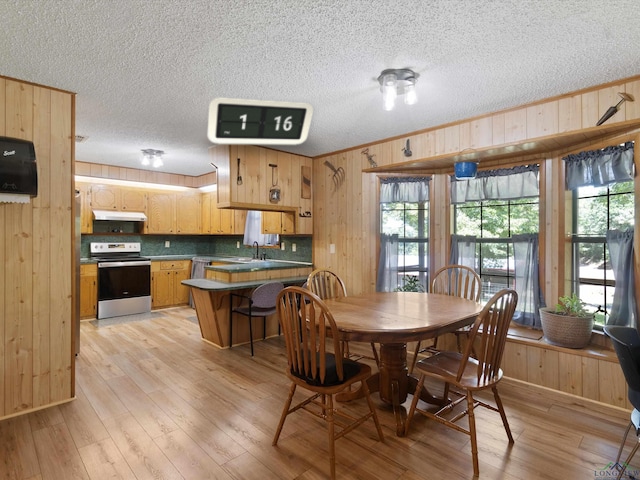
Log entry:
1 h 16 min
